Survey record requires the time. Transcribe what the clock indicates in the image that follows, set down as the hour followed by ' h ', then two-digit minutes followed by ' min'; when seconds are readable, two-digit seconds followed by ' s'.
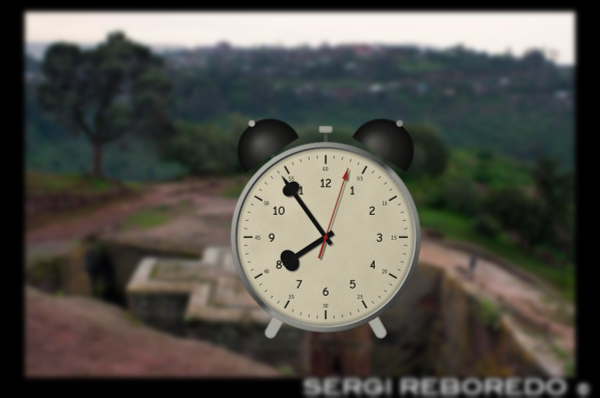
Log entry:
7 h 54 min 03 s
